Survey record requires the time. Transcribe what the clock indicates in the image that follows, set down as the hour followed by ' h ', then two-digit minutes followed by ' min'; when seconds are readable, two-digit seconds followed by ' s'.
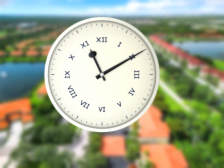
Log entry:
11 h 10 min
